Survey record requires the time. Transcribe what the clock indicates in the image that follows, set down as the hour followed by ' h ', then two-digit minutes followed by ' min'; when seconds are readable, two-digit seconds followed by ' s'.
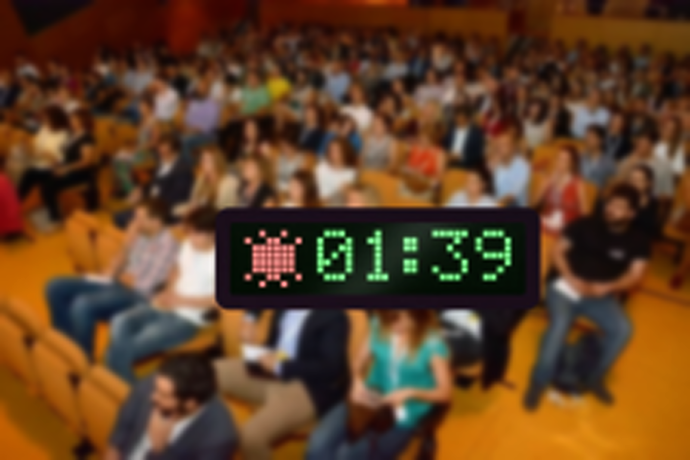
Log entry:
1 h 39 min
